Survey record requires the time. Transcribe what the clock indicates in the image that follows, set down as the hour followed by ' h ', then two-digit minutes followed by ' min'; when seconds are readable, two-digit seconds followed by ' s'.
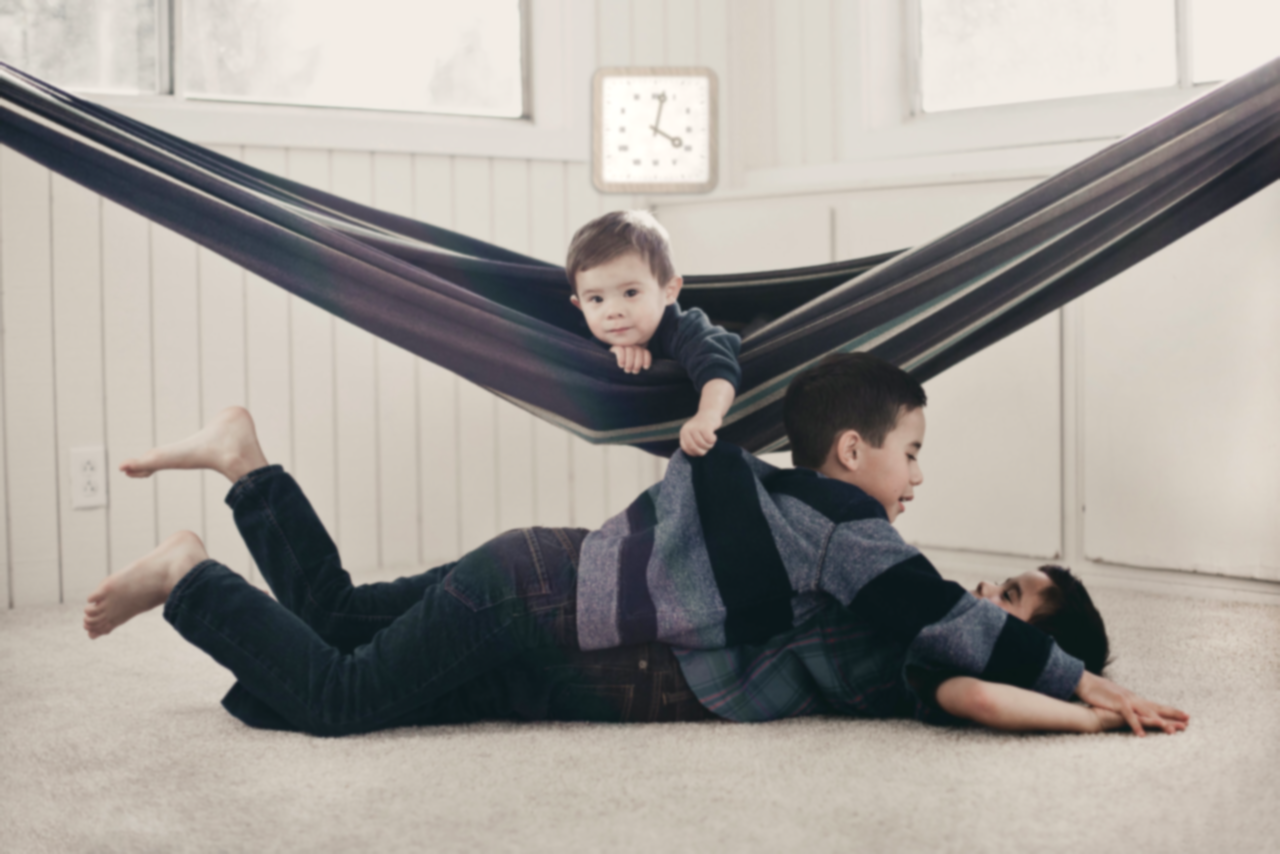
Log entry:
4 h 02 min
